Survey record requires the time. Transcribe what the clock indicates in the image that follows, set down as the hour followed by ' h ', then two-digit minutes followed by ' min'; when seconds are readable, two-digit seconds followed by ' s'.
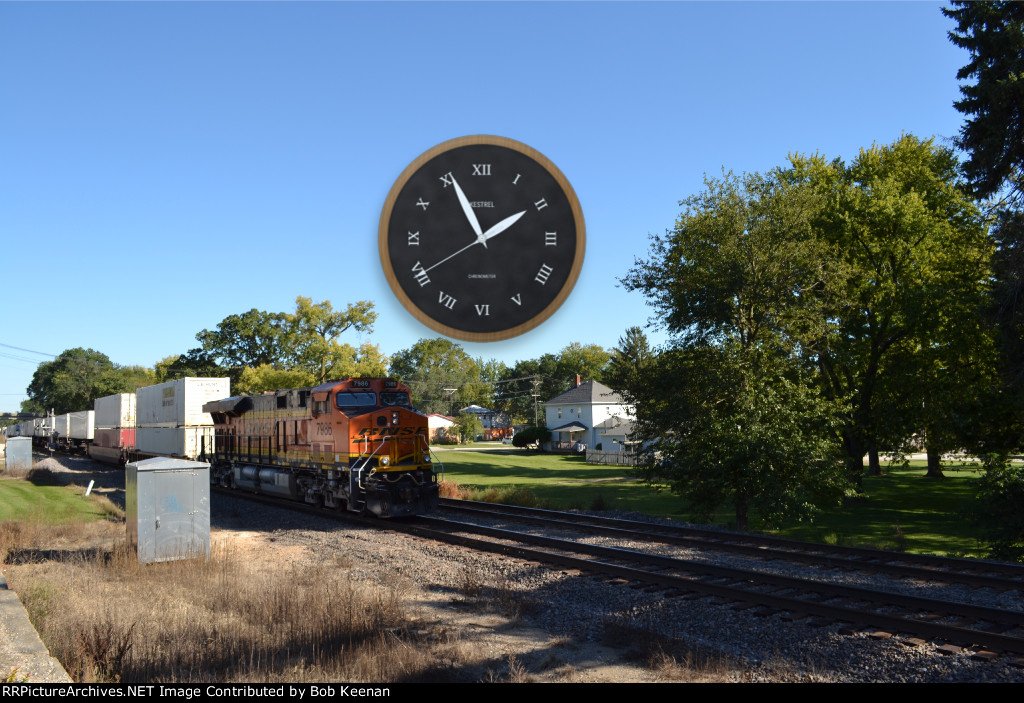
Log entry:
1 h 55 min 40 s
